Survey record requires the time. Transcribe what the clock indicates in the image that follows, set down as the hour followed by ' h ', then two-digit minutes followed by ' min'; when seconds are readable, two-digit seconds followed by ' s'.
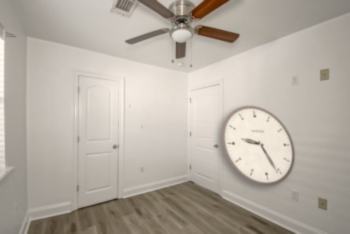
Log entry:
9 h 26 min
